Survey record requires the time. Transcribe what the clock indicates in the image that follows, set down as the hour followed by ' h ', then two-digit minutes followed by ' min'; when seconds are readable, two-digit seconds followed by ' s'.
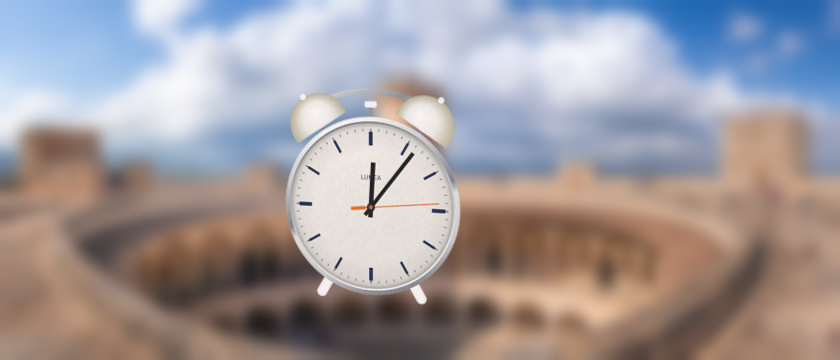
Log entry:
12 h 06 min 14 s
